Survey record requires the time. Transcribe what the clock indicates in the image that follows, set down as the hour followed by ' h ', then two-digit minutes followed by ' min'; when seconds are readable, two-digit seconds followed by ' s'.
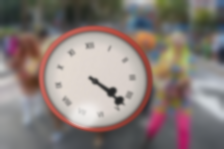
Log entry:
4 h 23 min
